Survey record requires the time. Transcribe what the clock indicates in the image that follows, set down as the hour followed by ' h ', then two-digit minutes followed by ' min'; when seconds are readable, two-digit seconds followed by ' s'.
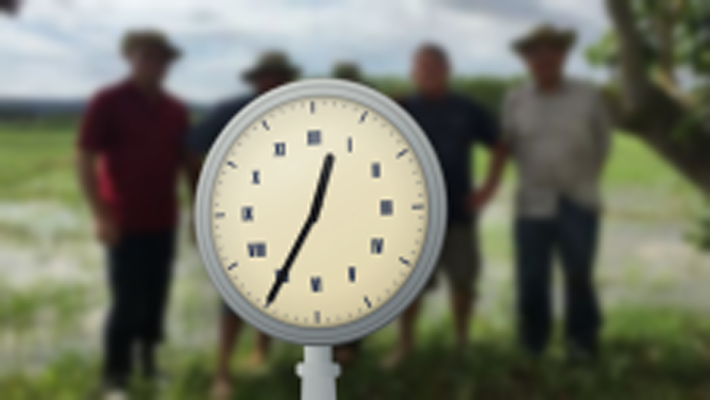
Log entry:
12 h 35 min
